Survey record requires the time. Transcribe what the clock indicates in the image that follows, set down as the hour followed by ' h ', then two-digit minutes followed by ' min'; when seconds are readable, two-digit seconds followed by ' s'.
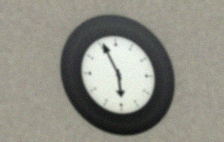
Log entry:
5 h 56 min
